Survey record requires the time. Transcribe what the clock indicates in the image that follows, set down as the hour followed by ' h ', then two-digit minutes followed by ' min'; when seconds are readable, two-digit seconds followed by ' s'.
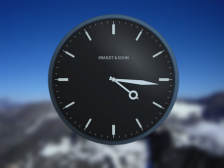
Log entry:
4 h 16 min
